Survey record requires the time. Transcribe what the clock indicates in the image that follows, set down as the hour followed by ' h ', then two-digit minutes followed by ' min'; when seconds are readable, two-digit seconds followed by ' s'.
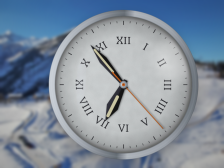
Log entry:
6 h 53 min 23 s
